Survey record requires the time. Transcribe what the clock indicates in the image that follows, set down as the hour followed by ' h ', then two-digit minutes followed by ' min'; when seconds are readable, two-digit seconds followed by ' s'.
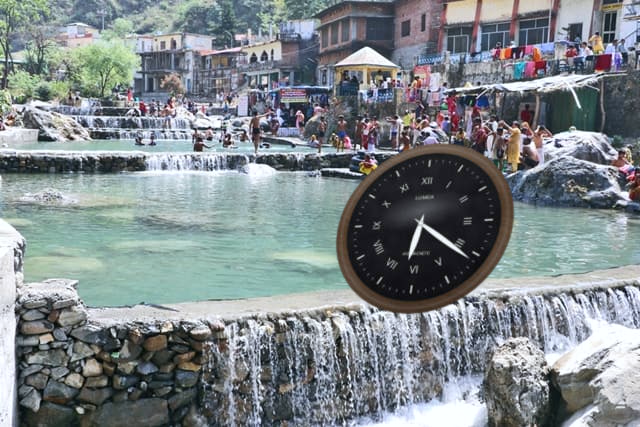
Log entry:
6 h 21 min
